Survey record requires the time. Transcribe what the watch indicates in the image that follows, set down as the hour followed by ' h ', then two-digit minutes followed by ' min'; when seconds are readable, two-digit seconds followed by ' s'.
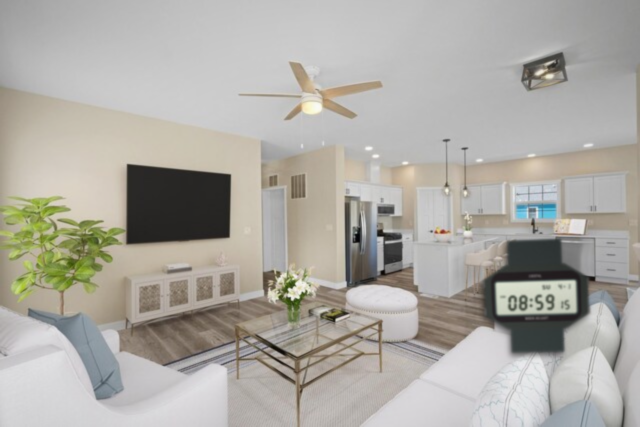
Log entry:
8 h 59 min
